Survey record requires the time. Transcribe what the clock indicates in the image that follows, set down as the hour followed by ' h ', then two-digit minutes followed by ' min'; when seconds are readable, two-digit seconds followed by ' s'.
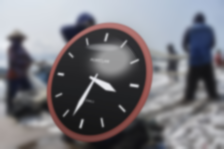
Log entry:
3 h 33 min
